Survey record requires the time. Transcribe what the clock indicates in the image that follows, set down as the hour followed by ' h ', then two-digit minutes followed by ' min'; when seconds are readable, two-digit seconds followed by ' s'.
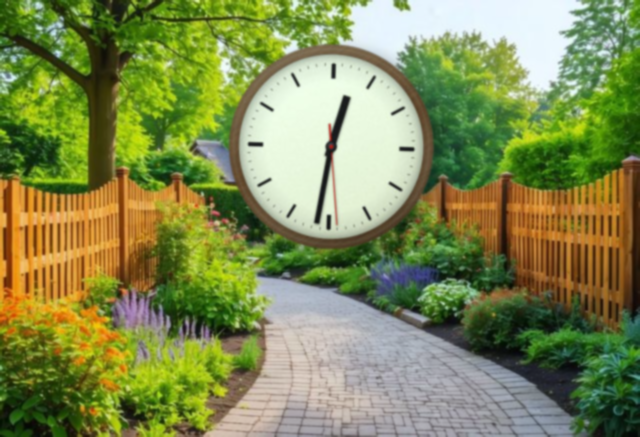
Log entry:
12 h 31 min 29 s
